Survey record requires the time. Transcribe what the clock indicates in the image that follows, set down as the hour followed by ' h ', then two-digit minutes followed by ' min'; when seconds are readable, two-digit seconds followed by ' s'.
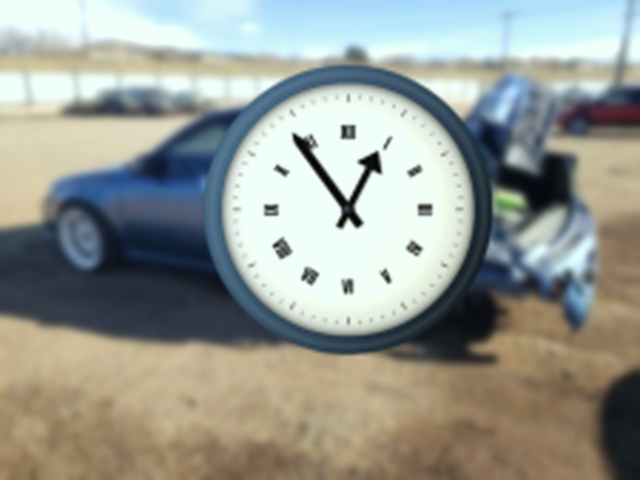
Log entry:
12 h 54 min
